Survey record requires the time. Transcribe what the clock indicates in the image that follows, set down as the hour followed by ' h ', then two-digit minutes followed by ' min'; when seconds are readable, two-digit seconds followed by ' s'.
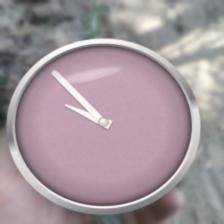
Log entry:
9 h 53 min
